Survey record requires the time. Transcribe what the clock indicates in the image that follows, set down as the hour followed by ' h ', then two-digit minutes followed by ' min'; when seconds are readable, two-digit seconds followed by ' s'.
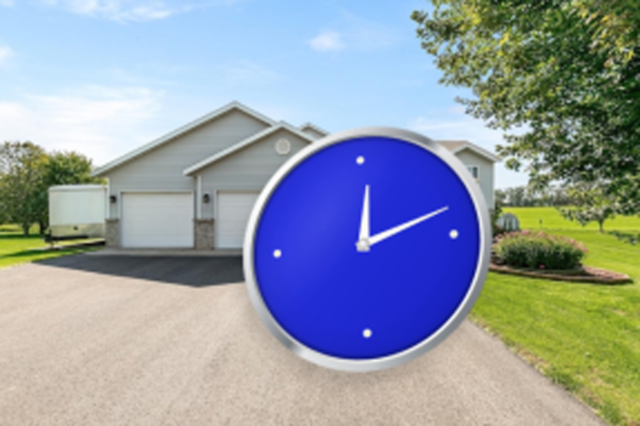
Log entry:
12 h 12 min
